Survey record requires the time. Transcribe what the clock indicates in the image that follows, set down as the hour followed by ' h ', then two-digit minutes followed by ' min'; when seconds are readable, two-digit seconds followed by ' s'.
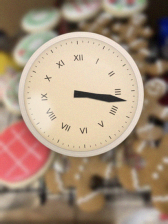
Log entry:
3 h 17 min
